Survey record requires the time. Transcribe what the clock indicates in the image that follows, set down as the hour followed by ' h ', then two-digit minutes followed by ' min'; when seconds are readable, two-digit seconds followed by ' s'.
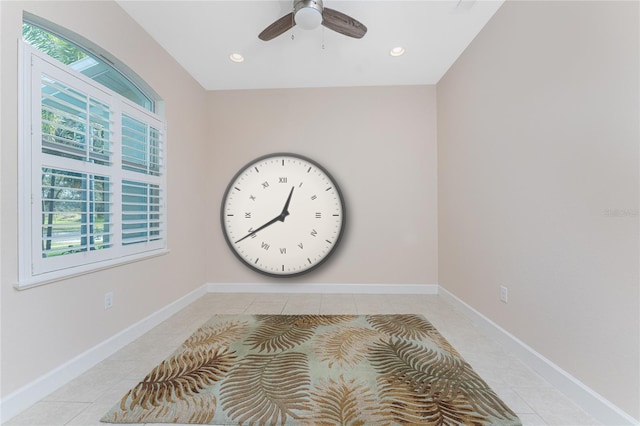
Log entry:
12 h 40 min
